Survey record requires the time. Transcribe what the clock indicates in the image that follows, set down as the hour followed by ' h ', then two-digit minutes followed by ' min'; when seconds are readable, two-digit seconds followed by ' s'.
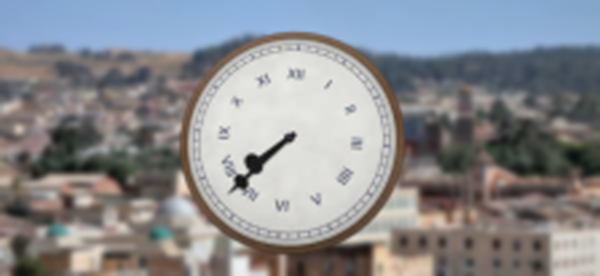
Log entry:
7 h 37 min
